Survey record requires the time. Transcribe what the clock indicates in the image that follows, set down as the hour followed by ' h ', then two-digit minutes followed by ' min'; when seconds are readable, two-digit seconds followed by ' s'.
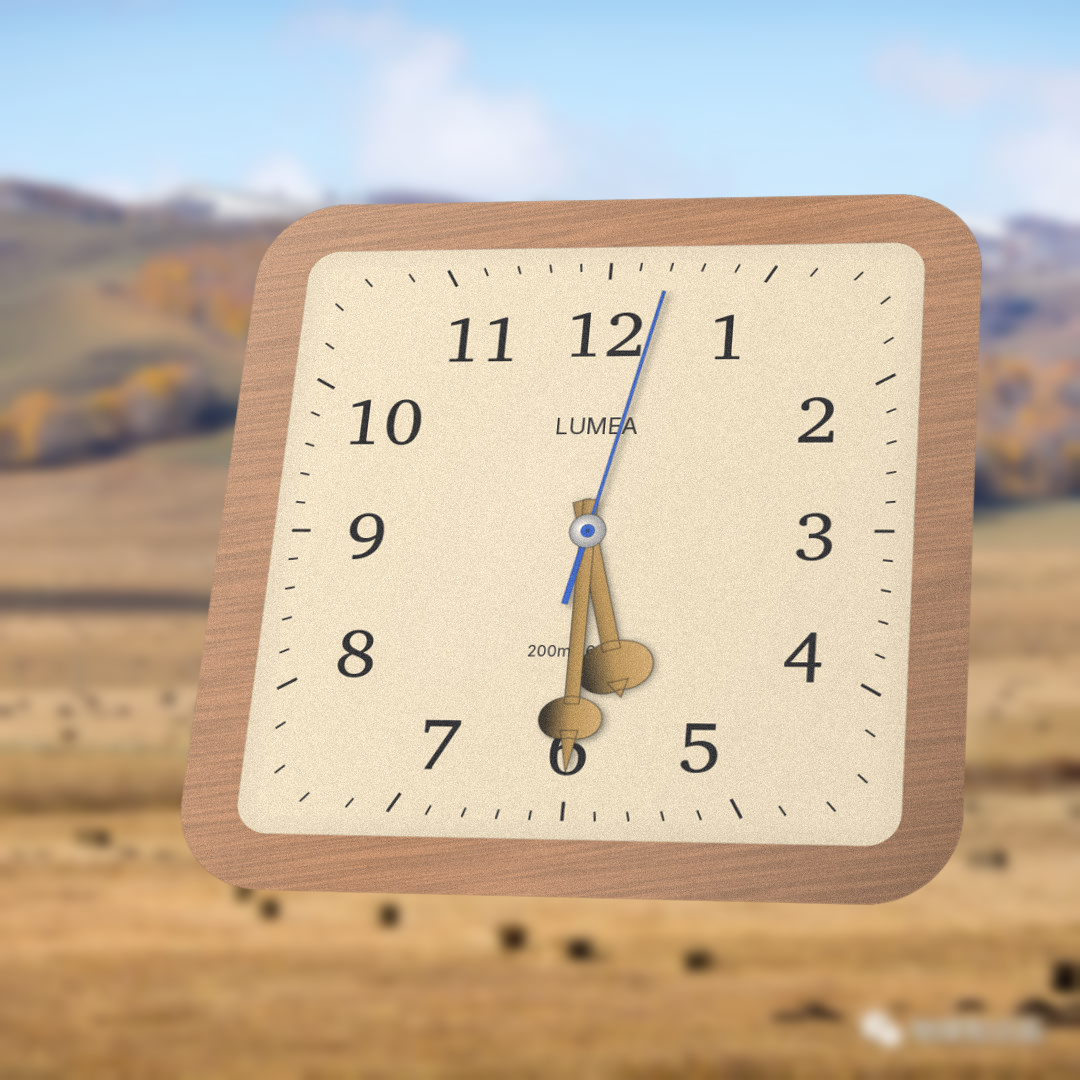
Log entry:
5 h 30 min 02 s
